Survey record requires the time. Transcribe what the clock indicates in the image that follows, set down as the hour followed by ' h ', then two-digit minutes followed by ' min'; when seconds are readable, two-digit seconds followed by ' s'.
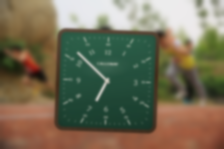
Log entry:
6 h 52 min
